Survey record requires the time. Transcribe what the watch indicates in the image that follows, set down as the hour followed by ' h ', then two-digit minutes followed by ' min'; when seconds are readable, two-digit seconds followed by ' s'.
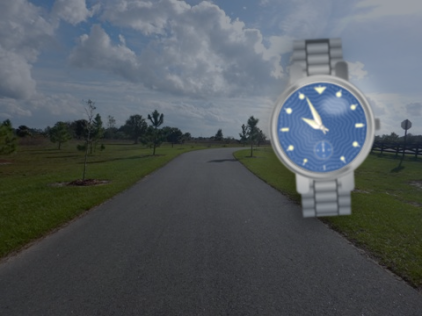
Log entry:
9 h 56 min
